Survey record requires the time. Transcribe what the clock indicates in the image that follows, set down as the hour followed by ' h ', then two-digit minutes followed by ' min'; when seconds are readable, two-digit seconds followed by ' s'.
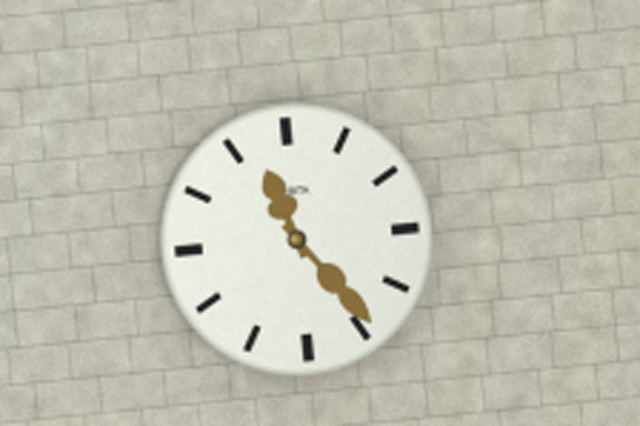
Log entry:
11 h 24 min
